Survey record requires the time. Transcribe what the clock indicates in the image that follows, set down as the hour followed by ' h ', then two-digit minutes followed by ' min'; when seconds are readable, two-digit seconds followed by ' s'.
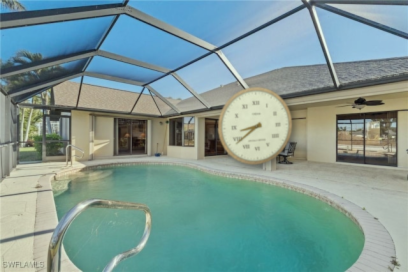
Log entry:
8 h 39 min
